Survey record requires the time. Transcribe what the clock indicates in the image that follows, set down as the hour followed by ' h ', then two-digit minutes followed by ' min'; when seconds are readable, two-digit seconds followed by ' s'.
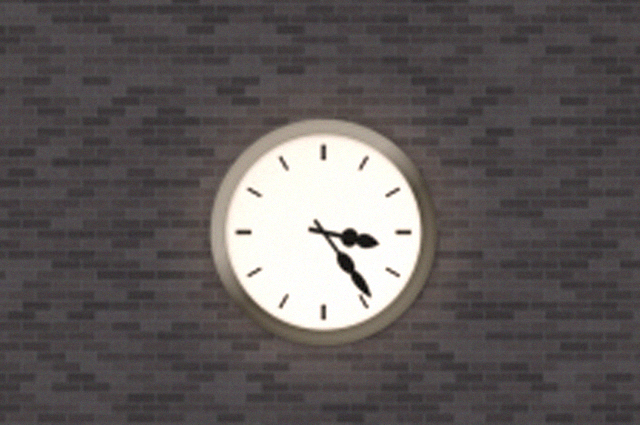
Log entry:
3 h 24 min
